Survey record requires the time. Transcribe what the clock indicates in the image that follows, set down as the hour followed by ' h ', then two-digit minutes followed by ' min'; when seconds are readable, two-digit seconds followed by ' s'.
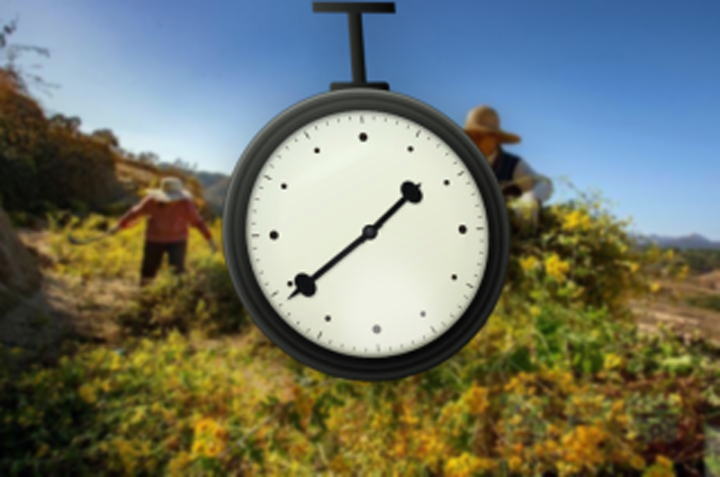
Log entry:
1 h 39 min
